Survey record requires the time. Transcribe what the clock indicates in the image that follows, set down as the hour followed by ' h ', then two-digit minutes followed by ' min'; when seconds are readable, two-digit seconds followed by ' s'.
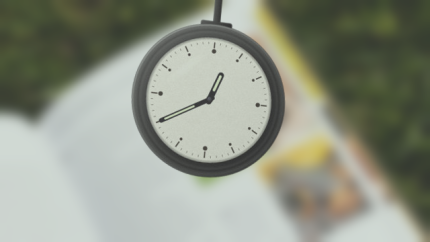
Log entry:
12 h 40 min
